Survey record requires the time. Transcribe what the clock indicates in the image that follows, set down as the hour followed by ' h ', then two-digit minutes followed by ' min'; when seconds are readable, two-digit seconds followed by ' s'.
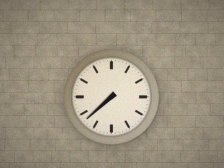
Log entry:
7 h 38 min
